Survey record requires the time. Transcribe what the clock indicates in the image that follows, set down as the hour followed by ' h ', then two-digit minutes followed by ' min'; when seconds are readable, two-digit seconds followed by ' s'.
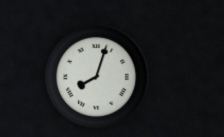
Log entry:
8 h 03 min
